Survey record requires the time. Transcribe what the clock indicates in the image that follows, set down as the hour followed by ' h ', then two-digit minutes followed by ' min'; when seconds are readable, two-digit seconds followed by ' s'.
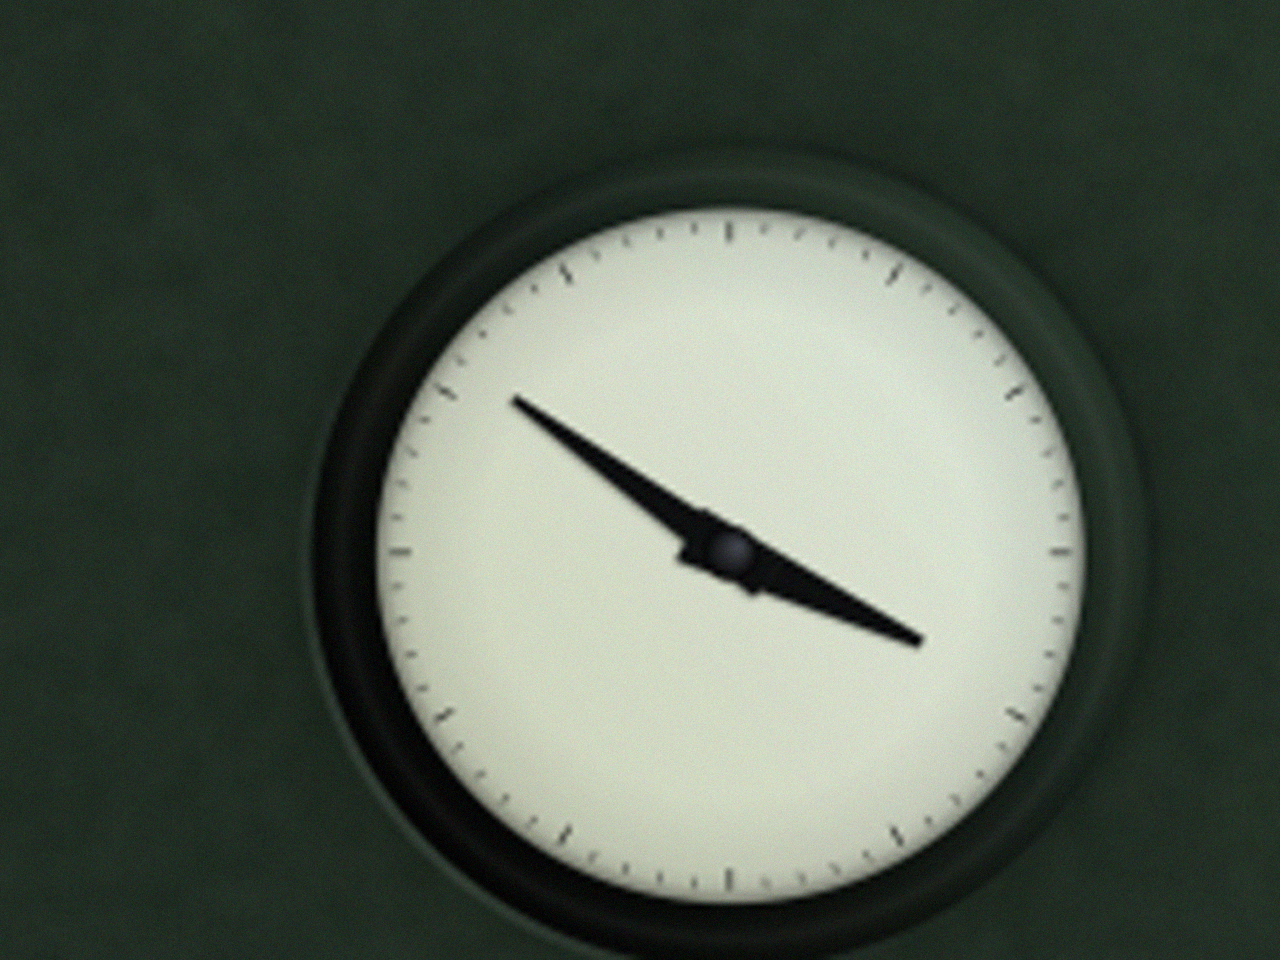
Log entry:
3 h 51 min
